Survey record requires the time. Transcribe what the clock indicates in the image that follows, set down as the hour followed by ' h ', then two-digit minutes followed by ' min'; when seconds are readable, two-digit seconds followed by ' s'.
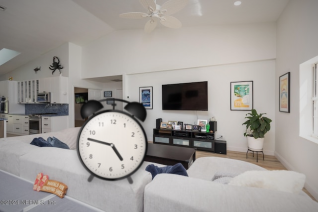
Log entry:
4 h 47 min
